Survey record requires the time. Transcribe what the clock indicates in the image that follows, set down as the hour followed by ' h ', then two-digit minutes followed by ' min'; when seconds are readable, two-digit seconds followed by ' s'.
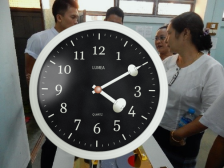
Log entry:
4 h 10 min
